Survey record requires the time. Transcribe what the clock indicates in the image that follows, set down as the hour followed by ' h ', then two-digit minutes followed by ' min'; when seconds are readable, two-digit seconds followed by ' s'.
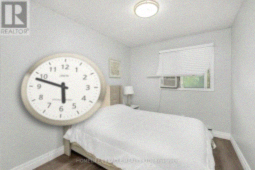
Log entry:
5 h 48 min
